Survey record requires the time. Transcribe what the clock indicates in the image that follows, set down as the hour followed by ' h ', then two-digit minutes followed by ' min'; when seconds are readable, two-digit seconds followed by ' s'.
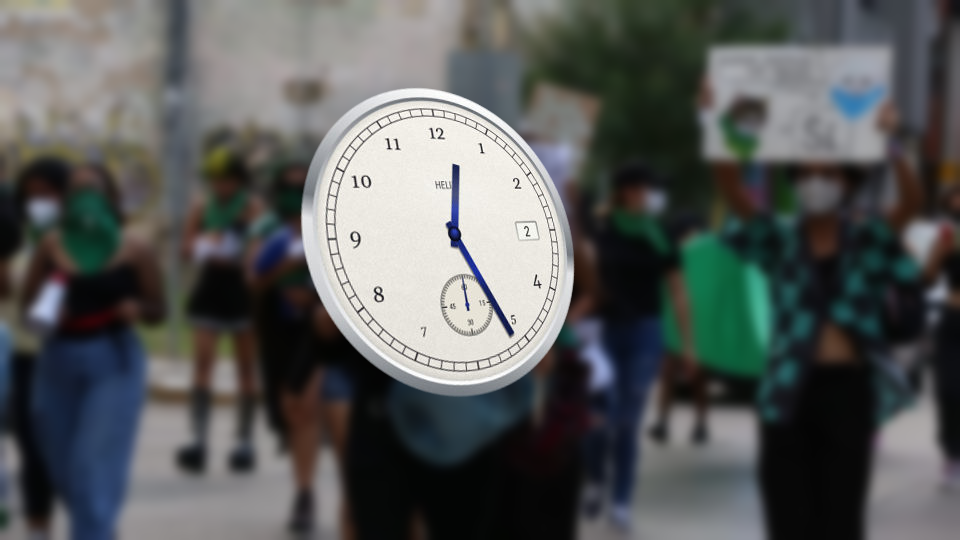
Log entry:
12 h 26 min
